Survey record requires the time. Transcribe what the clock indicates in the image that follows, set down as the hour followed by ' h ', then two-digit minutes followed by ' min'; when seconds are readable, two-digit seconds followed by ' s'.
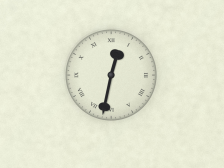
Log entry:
12 h 32 min
